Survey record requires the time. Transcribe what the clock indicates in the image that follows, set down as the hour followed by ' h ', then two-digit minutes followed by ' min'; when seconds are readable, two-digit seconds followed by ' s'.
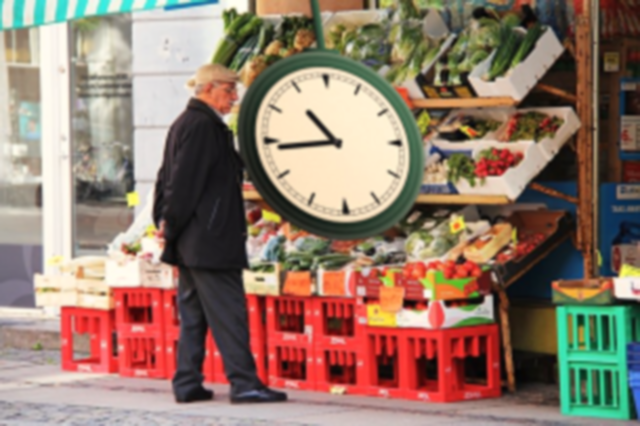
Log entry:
10 h 44 min
